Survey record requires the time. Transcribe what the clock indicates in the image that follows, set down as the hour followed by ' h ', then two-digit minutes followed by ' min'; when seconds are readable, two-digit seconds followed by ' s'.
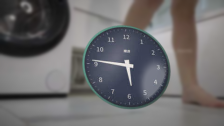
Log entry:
5 h 46 min
